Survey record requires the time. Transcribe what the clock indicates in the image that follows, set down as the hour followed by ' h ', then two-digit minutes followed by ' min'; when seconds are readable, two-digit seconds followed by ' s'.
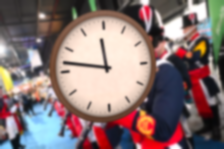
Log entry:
11 h 47 min
